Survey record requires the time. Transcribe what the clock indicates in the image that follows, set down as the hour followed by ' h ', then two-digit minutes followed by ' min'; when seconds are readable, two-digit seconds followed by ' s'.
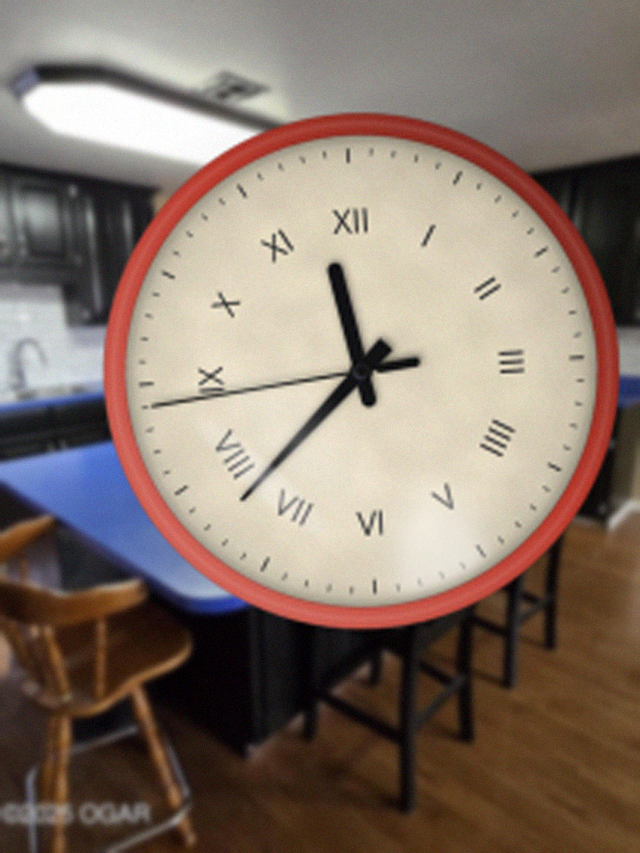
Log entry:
11 h 37 min 44 s
